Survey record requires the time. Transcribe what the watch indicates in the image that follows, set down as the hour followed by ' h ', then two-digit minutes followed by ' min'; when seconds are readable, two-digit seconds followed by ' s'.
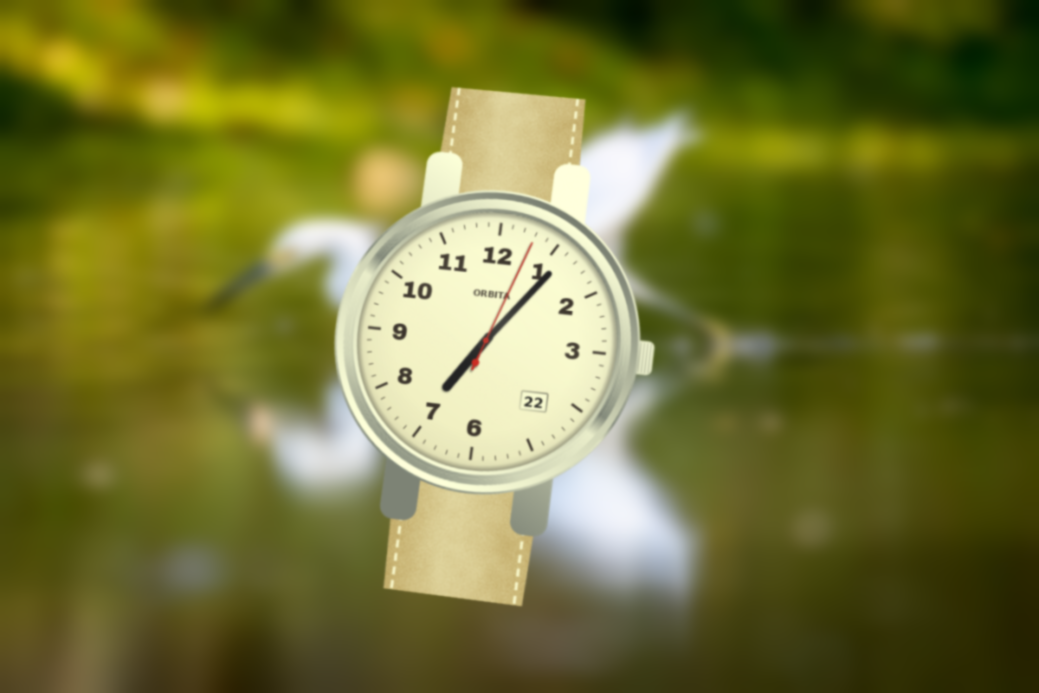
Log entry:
7 h 06 min 03 s
